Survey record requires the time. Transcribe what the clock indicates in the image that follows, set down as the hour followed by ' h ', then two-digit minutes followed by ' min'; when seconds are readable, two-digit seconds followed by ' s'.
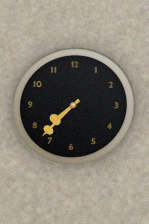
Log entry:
7 h 37 min
